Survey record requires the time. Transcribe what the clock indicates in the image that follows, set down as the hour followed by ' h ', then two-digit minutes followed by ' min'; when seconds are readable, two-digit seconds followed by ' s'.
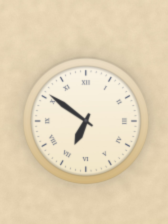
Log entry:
6 h 51 min
